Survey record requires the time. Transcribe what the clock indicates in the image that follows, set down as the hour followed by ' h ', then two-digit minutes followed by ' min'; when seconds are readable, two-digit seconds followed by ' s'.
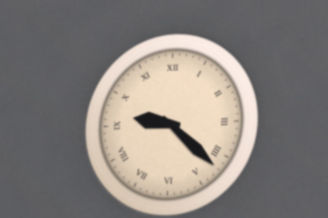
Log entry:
9 h 22 min
